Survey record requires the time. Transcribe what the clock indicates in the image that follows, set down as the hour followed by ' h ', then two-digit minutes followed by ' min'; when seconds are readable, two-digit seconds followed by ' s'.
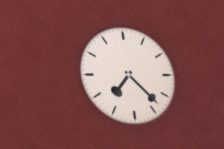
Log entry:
7 h 23 min
